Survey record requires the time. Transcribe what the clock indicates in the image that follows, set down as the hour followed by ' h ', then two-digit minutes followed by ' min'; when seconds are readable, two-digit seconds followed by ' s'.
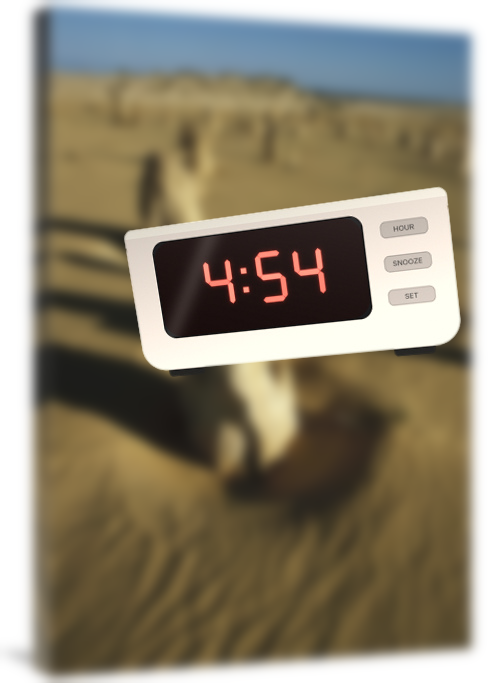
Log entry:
4 h 54 min
